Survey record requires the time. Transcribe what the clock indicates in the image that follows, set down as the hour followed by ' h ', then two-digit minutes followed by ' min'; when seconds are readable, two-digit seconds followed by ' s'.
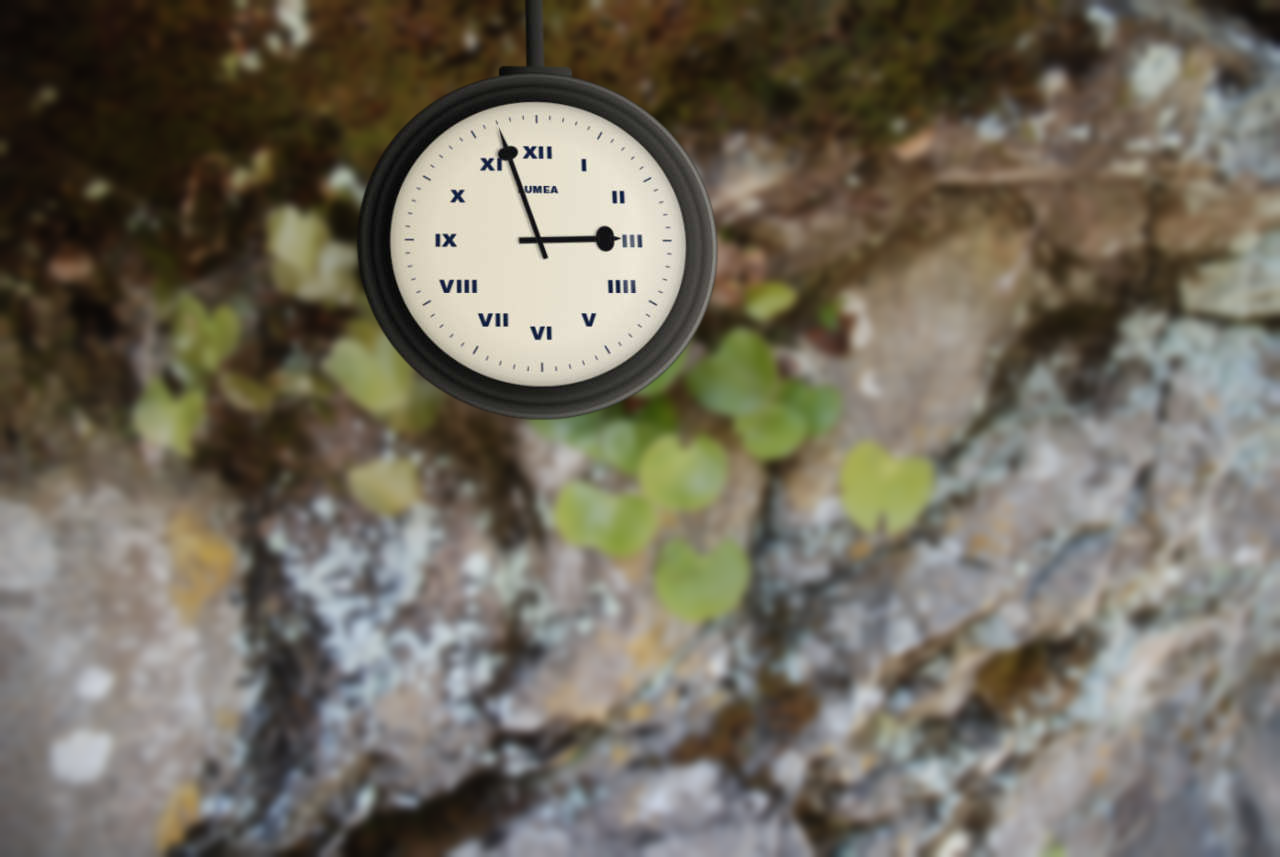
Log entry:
2 h 57 min
